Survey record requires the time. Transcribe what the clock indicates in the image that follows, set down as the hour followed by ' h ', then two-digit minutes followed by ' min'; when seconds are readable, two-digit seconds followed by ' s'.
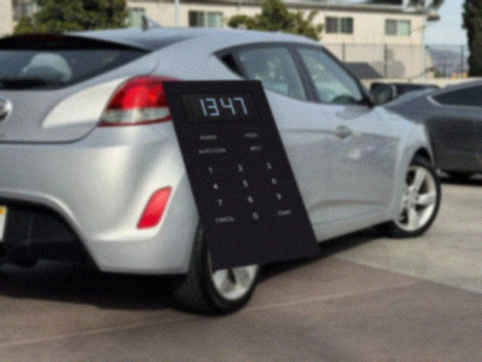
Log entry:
13 h 47 min
